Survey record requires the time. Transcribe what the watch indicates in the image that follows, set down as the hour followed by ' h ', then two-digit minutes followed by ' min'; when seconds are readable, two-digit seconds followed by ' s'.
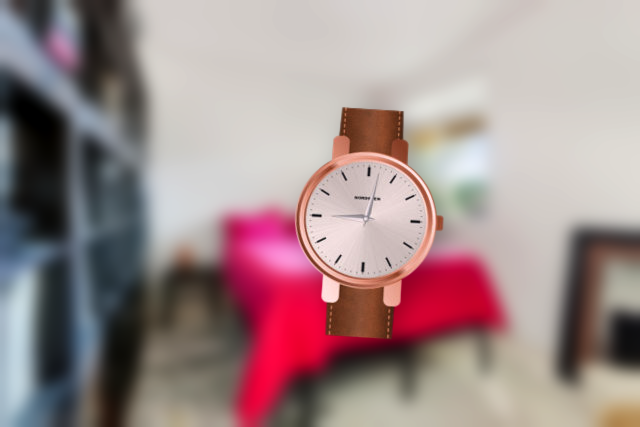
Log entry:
9 h 02 min
